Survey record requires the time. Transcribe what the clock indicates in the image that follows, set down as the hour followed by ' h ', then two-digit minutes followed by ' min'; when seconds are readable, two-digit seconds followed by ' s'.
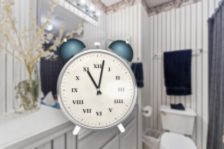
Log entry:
11 h 02 min
